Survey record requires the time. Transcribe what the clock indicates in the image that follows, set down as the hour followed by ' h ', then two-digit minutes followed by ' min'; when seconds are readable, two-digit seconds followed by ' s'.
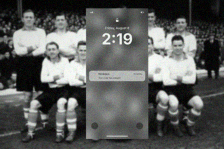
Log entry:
2 h 19 min
